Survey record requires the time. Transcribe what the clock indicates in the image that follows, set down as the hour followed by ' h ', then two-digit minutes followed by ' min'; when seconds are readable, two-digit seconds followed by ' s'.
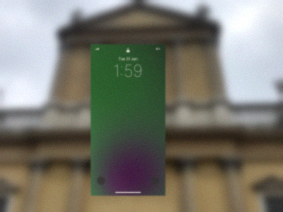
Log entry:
1 h 59 min
